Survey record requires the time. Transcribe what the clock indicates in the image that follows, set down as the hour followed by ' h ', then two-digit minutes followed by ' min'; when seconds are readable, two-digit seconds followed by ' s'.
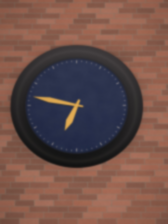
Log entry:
6 h 47 min
